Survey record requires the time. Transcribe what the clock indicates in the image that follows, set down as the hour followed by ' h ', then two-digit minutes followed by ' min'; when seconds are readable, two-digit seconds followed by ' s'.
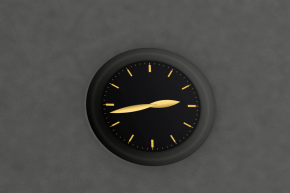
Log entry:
2 h 43 min
